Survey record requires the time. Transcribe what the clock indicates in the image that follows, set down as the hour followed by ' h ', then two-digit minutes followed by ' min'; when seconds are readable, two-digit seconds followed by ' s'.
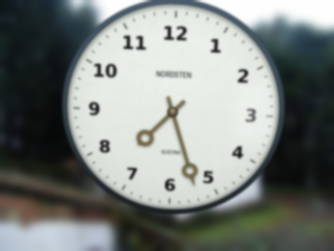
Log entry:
7 h 27 min
